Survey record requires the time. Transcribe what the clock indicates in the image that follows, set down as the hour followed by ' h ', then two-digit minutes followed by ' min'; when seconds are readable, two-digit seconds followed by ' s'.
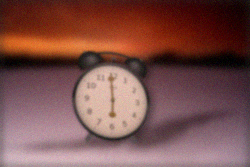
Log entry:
5 h 59 min
